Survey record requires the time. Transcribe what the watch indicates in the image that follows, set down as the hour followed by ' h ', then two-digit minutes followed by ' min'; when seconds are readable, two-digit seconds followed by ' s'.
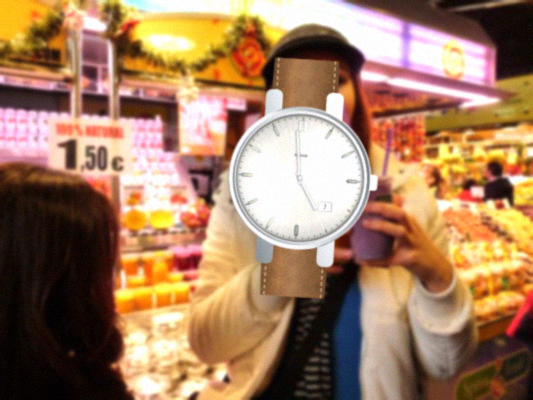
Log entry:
4 h 59 min
